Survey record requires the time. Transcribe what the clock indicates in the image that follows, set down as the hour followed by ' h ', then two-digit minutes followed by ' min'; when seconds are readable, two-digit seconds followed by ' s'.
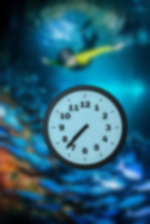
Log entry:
7 h 37 min
